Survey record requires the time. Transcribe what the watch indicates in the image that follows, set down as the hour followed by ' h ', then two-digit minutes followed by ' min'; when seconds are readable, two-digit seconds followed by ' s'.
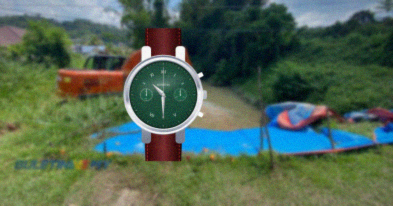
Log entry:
10 h 30 min
